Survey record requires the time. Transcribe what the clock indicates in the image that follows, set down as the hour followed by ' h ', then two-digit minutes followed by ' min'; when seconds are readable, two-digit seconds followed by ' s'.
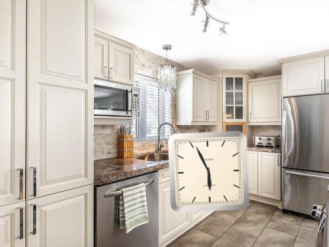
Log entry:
5 h 56 min
